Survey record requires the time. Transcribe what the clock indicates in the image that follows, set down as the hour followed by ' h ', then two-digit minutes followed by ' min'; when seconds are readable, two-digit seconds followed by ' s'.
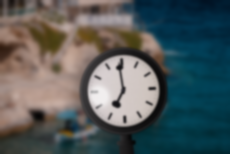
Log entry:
6 h 59 min
